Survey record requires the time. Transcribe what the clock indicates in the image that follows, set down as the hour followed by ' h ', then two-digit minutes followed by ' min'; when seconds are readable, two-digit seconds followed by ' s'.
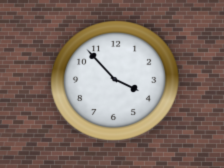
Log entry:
3 h 53 min
